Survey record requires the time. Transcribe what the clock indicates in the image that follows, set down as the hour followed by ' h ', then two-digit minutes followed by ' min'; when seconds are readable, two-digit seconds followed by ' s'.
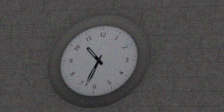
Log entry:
10 h 33 min
